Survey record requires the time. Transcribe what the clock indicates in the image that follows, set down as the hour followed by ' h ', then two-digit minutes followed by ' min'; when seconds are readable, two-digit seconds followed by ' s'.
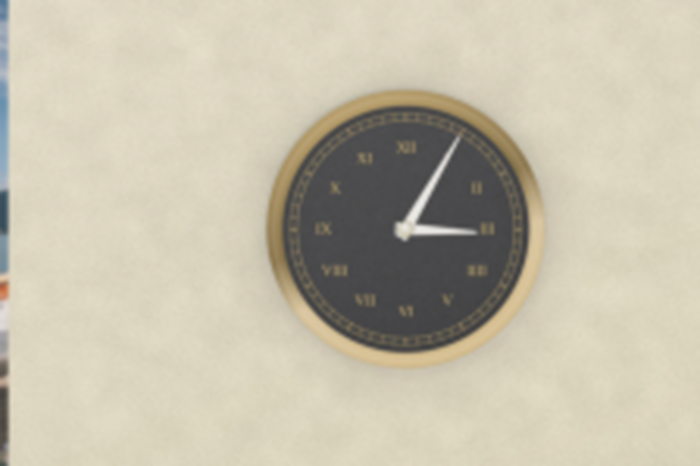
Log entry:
3 h 05 min
